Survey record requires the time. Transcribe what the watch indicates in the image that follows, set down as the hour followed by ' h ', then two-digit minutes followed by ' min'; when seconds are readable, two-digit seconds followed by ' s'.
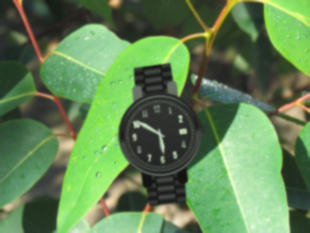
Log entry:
5 h 51 min
